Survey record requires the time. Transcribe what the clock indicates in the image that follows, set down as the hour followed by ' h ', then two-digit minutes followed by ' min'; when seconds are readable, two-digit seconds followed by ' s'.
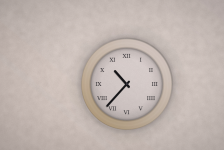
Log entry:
10 h 37 min
